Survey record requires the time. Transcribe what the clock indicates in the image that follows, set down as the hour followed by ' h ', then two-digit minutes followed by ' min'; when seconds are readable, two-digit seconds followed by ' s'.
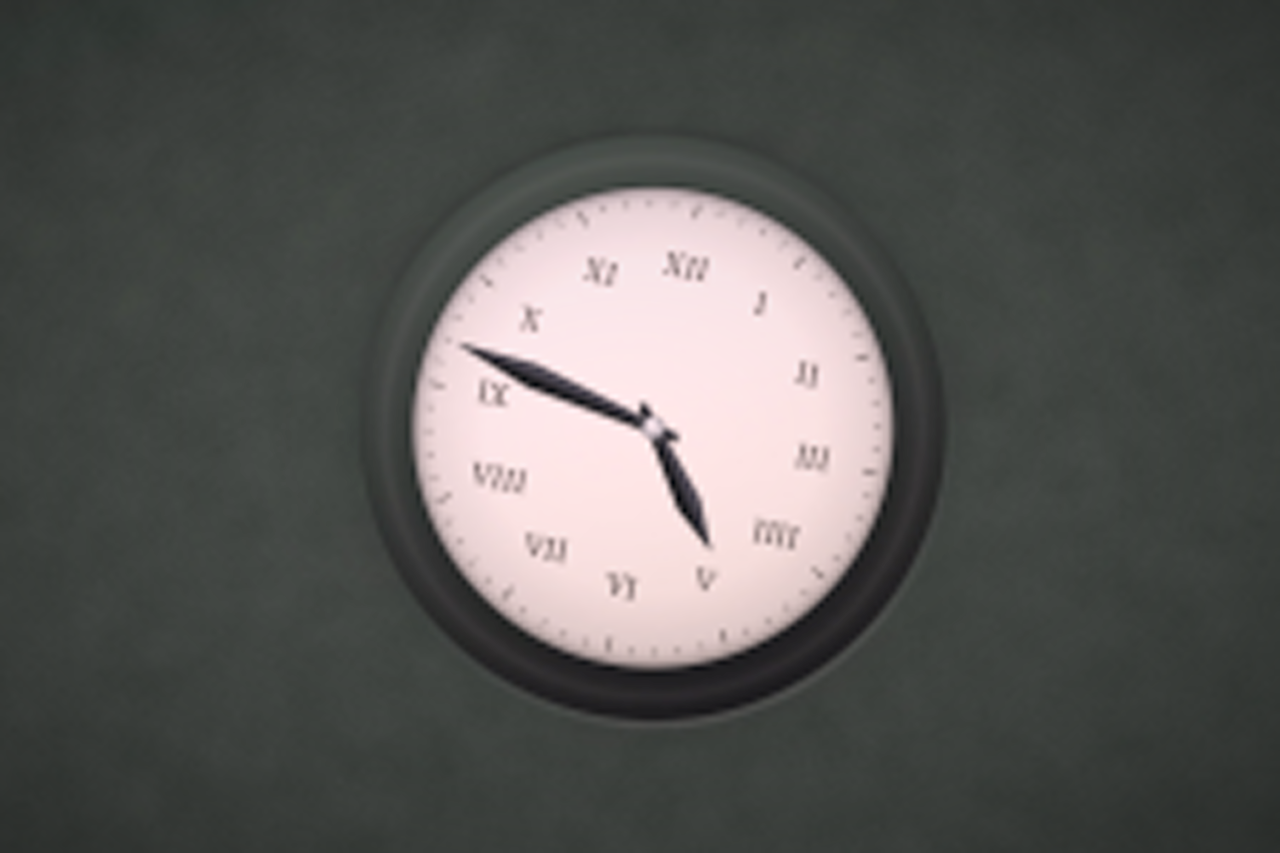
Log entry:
4 h 47 min
